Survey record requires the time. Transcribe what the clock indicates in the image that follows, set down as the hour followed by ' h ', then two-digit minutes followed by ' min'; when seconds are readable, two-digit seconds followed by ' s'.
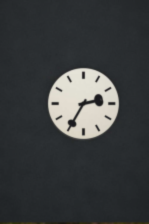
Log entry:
2 h 35 min
